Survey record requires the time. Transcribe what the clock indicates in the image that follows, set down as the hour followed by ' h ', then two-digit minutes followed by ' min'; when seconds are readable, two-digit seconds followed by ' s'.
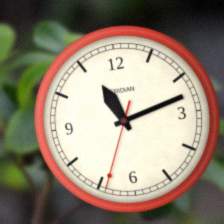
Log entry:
11 h 12 min 34 s
